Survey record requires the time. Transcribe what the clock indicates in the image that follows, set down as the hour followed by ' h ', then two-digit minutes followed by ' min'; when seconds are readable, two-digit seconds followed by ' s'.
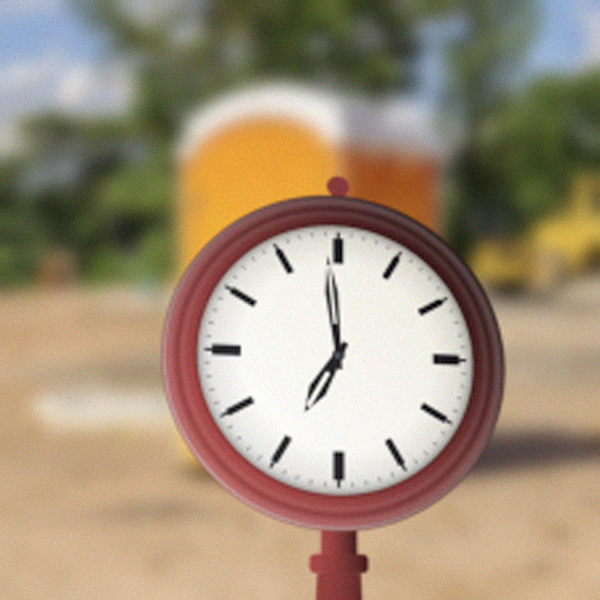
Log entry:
6 h 59 min
